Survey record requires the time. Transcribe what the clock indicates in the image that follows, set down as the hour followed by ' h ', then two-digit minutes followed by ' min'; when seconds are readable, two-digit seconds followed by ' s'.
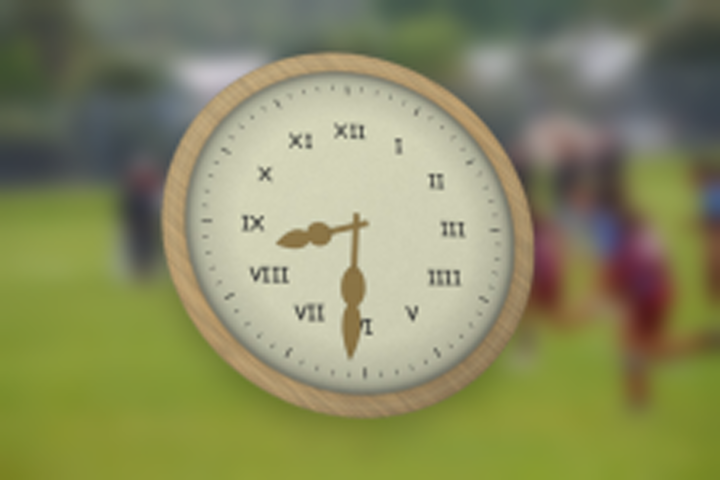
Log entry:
8 h 31 min
